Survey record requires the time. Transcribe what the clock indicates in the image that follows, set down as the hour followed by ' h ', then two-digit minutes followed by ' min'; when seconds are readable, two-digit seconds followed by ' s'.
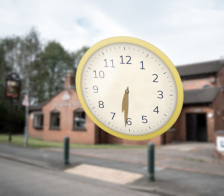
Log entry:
6 h 31 min
